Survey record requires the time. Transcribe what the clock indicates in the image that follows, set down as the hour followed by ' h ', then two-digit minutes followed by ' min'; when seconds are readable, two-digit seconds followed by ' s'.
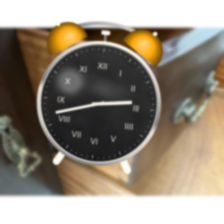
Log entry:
2 h 42 min
